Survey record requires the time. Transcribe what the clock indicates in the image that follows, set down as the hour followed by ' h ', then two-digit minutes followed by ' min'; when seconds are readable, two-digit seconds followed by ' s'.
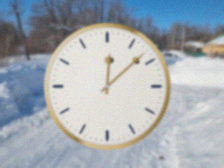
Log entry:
12 h 08 min
